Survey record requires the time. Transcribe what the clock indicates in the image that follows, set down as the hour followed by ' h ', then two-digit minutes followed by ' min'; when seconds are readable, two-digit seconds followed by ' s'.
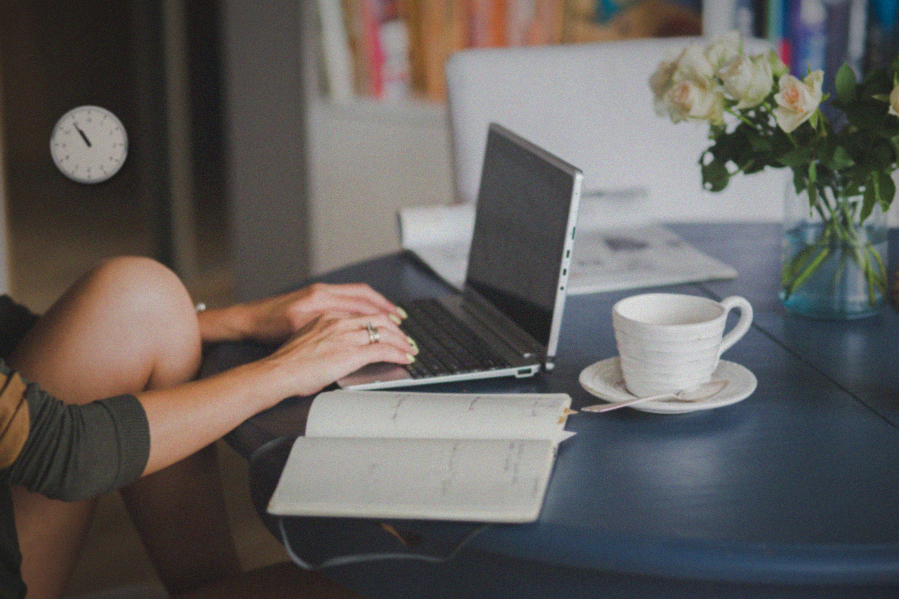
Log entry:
10 h 54 min
